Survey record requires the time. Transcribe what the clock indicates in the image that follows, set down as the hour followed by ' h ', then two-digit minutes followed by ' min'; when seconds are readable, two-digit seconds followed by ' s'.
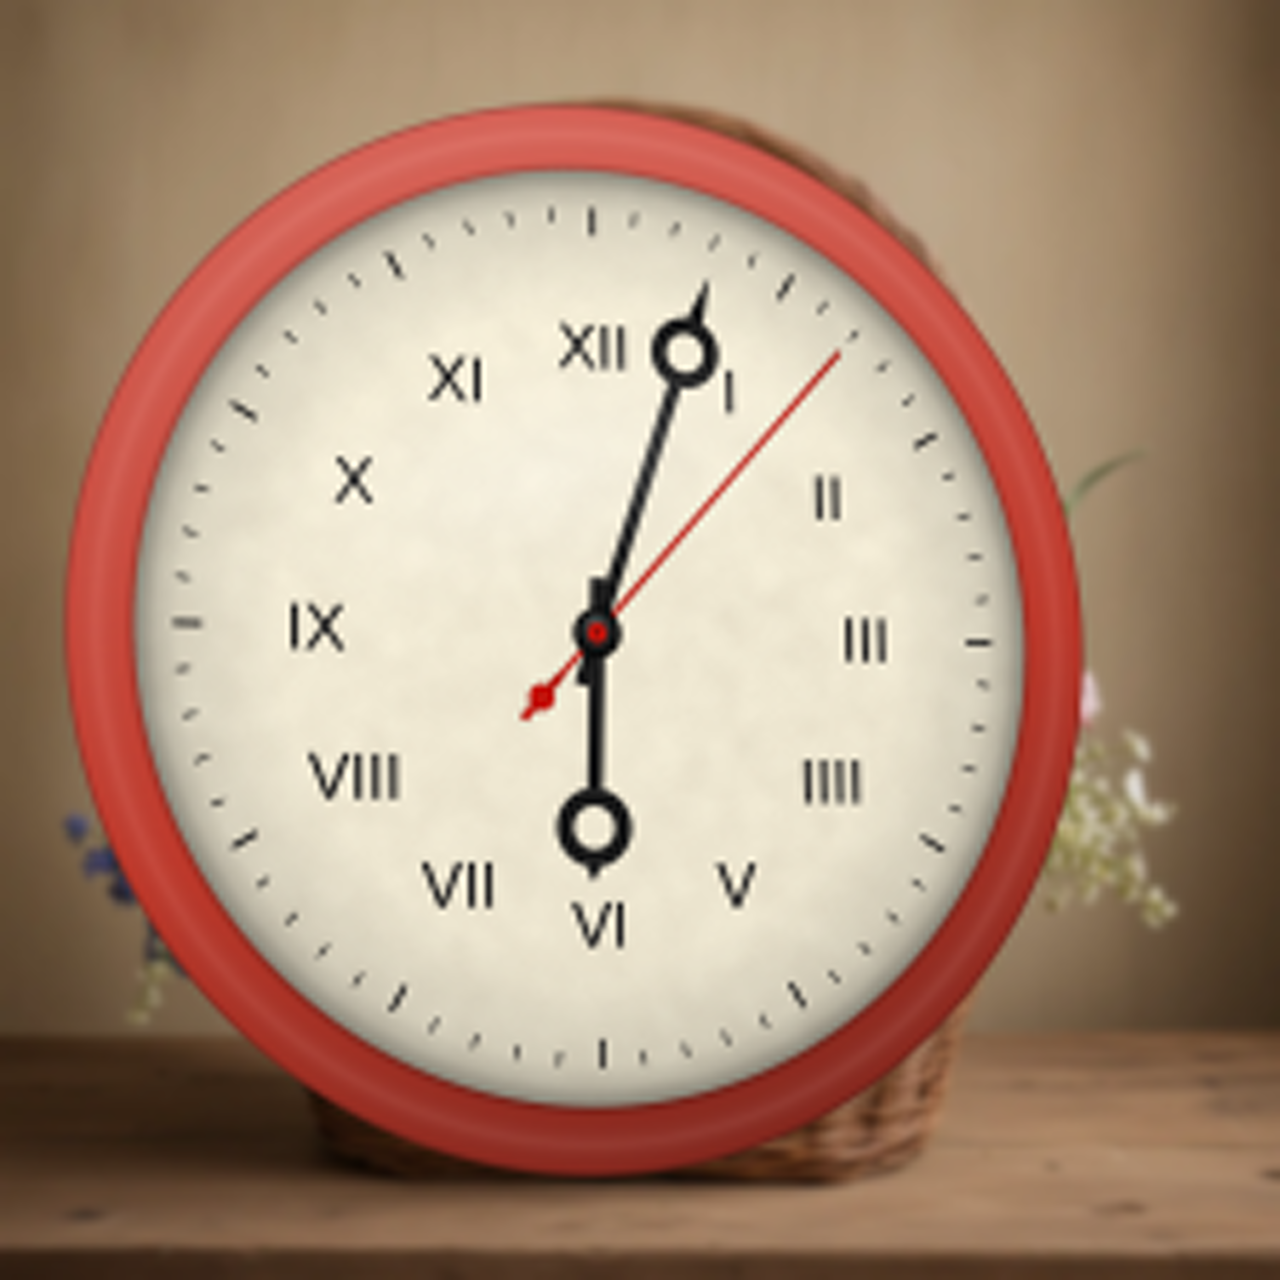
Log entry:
6 h 03 min 07 s
